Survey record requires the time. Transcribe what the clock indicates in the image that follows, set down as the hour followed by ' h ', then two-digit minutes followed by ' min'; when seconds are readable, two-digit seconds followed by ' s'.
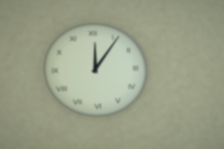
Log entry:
12 h 06 min
